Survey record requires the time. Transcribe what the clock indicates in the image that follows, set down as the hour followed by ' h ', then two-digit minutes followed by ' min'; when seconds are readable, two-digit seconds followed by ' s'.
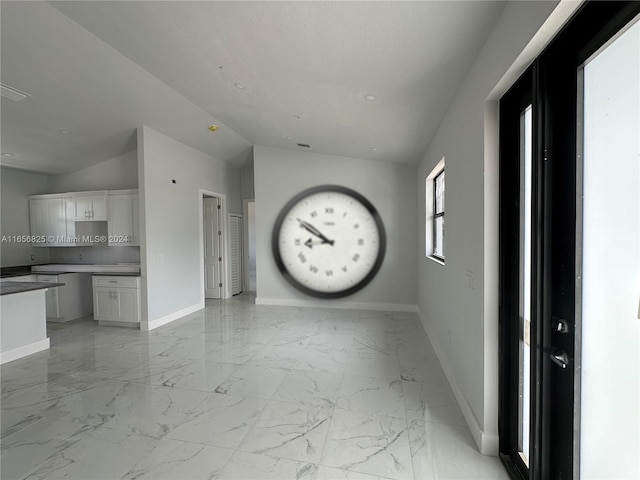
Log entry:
8 h 51 min
